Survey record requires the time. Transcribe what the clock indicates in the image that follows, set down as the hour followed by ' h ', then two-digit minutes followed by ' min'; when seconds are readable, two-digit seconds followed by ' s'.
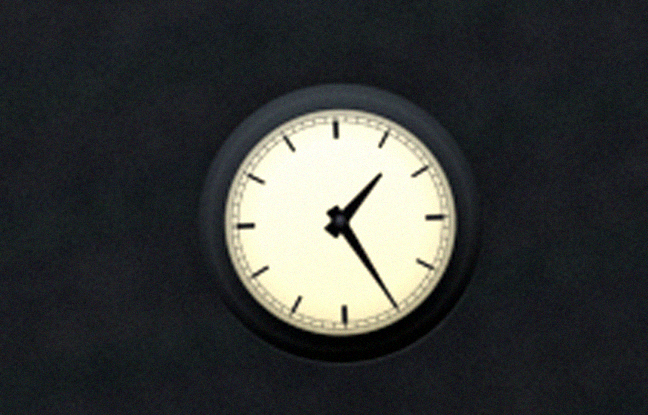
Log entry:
1 h 25 min
